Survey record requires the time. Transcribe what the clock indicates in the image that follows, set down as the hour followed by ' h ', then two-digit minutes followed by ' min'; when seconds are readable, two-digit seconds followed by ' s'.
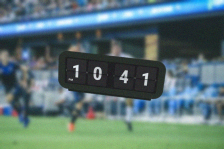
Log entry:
10 h 41 min
